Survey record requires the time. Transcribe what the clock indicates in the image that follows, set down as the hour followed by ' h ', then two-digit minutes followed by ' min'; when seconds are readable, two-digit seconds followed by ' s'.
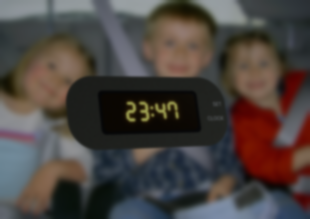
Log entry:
23 h 47 min
